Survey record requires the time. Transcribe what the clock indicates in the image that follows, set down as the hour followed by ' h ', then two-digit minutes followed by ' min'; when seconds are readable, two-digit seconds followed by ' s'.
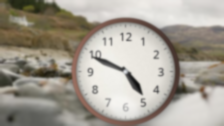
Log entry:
4 h 49 min
